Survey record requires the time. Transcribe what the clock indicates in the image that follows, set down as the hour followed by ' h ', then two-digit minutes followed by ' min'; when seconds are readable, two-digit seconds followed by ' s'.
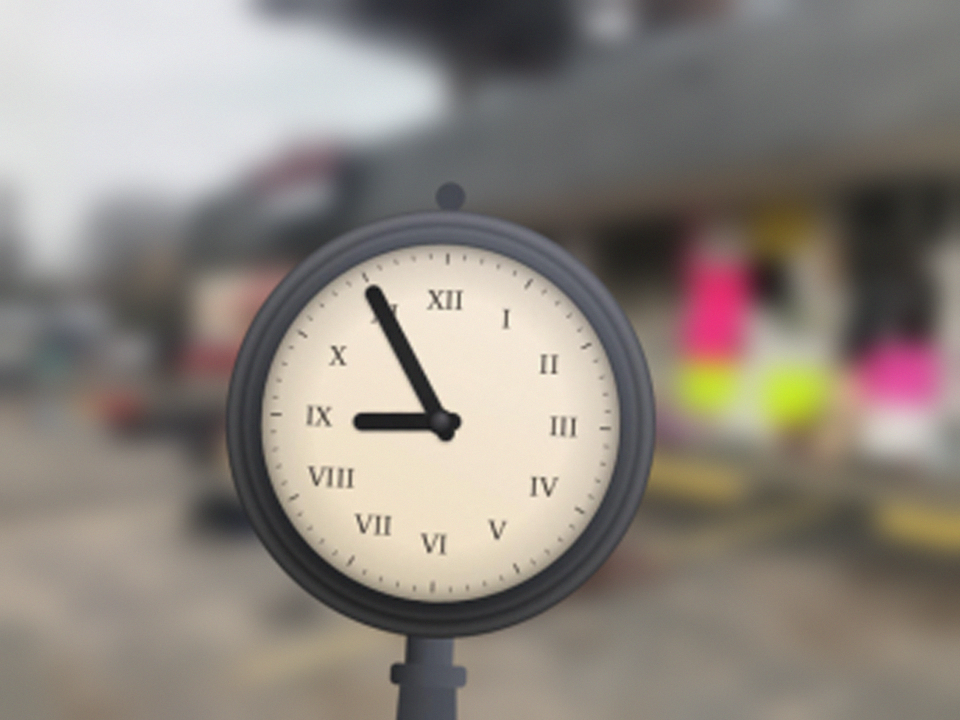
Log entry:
8 h 55 min
